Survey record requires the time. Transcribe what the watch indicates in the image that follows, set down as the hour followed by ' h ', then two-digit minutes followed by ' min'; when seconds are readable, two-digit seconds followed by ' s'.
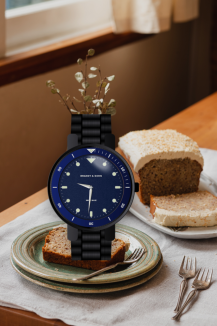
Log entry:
9 h 31 min
